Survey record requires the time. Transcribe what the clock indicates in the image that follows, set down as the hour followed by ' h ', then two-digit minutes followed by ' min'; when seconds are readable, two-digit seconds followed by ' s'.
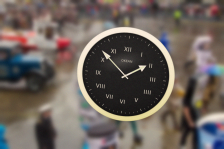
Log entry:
1 h 52 min
